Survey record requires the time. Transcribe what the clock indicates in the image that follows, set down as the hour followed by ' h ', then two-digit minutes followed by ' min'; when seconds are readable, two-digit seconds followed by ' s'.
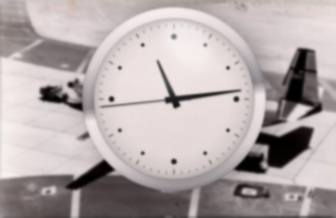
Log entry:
11 h 13 min 44 s
